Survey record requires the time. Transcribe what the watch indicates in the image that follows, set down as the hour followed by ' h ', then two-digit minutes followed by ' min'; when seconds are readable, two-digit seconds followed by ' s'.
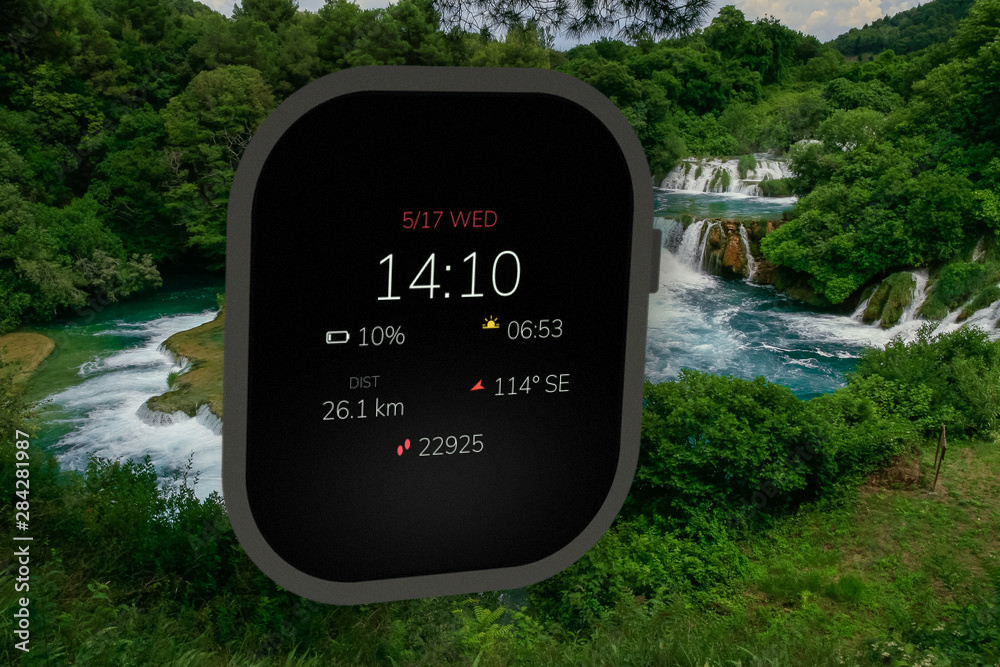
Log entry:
14 h 10 min
